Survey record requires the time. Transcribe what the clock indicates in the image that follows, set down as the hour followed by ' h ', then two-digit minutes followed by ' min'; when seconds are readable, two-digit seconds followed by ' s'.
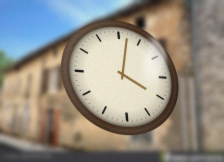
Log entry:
4 h 02 min
